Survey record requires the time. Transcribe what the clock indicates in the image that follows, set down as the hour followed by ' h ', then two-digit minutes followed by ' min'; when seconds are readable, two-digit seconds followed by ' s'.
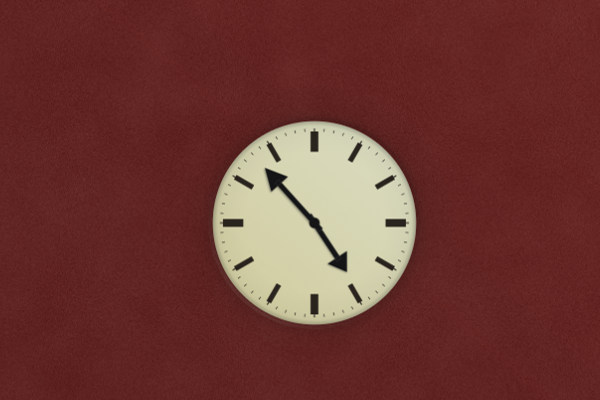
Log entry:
4 h 53 min
